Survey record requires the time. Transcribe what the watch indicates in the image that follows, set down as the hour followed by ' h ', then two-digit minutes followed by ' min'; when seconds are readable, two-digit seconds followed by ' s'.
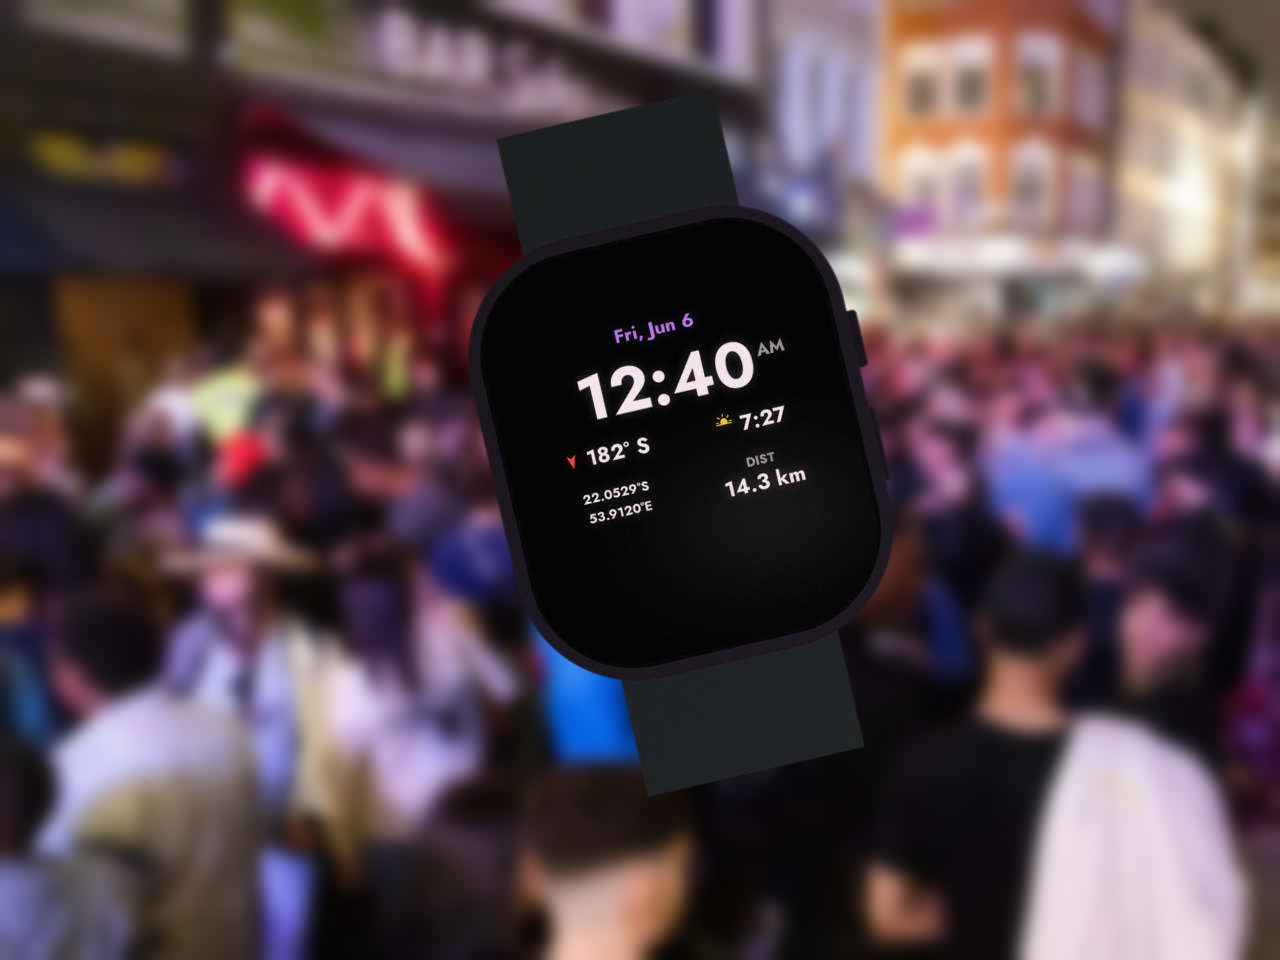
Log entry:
12 h 40 min
